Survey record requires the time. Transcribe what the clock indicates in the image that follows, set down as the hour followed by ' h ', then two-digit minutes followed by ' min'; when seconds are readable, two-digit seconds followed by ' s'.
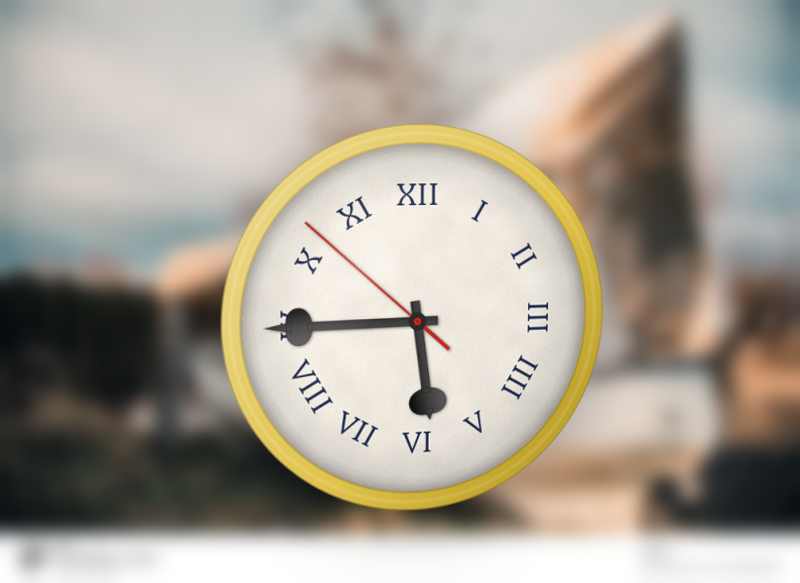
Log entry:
5 h 44 min 52 s
